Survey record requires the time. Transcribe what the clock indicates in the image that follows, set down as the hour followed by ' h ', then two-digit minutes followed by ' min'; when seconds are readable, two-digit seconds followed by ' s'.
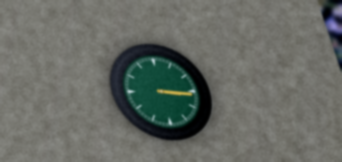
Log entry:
3 h 16 min
